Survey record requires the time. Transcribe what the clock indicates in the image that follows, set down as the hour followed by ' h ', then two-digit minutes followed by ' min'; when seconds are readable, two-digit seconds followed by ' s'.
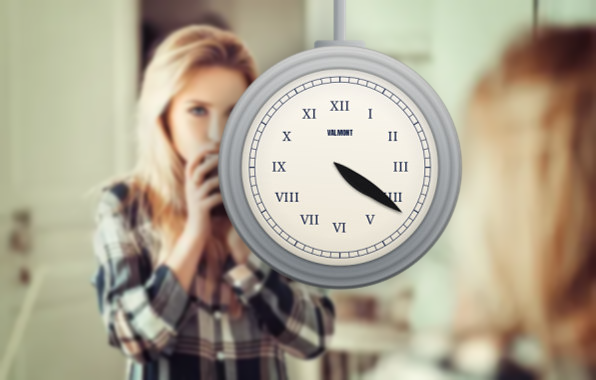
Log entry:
4 h 21 min
